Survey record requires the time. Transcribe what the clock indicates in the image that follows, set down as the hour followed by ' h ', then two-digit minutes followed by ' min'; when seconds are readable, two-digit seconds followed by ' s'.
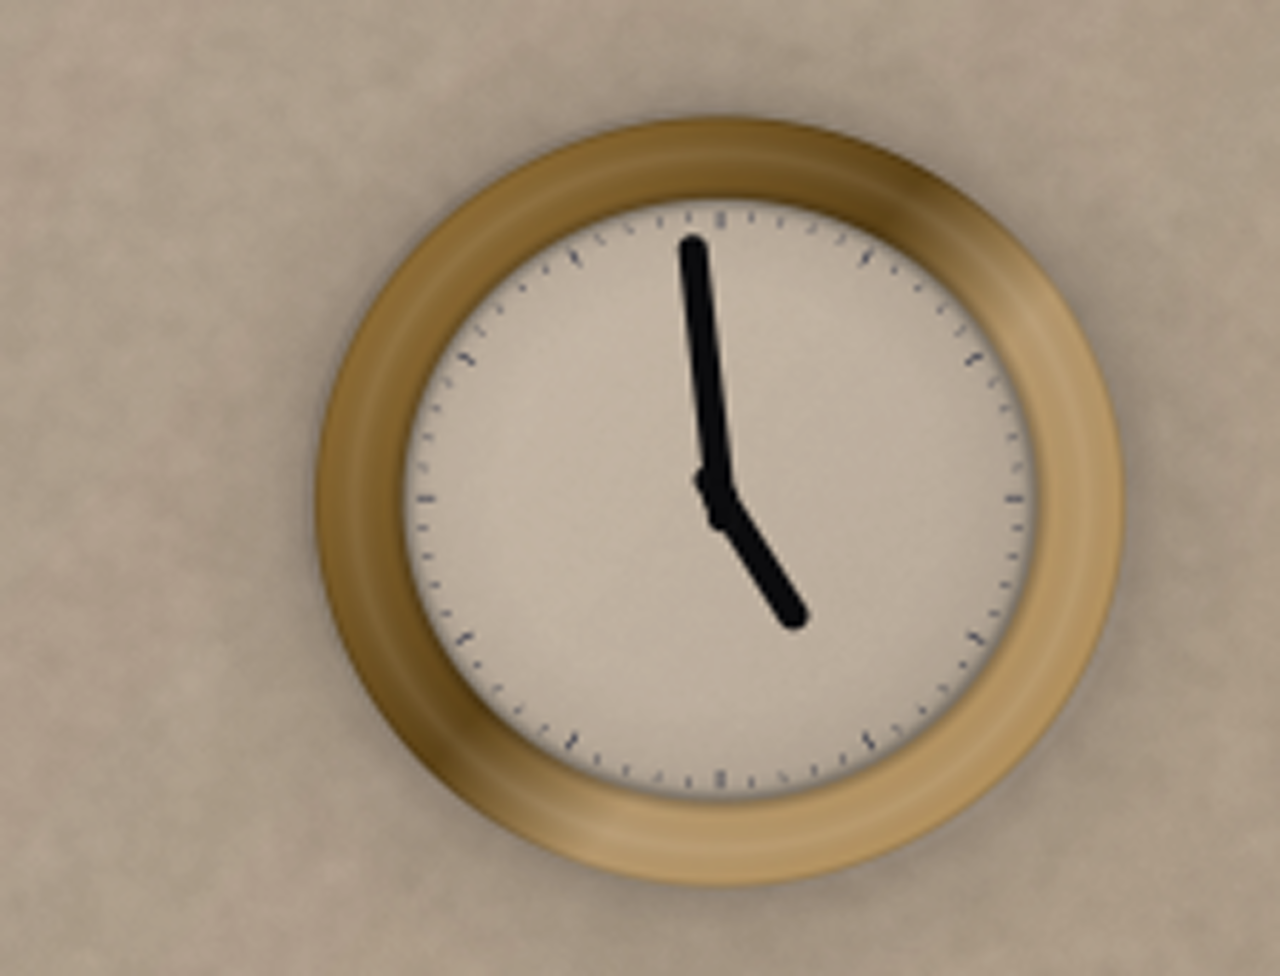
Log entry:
4 h 59 min
